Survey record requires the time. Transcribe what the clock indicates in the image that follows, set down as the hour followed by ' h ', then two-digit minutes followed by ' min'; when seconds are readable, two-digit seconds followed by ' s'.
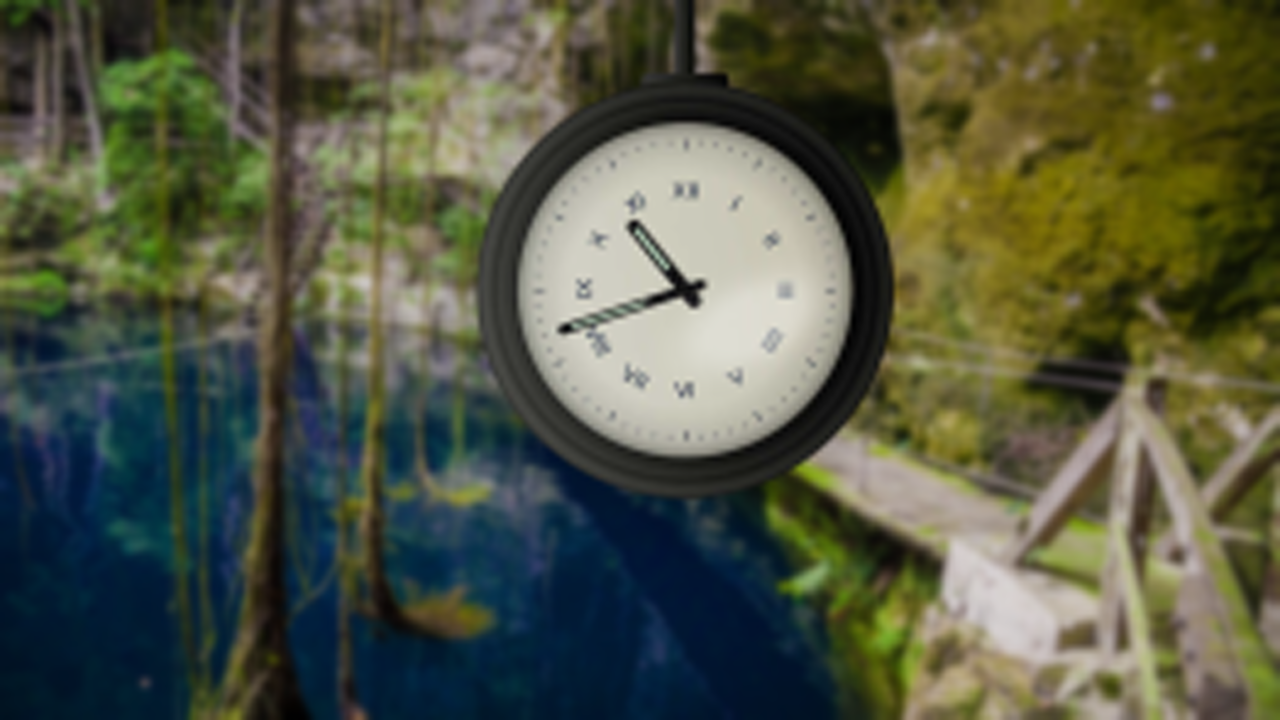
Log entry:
10 h 42 min
